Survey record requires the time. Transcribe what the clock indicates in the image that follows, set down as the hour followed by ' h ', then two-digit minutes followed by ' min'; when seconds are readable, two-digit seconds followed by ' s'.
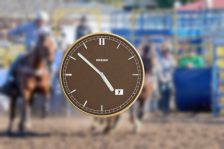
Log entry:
4 h 52 min
